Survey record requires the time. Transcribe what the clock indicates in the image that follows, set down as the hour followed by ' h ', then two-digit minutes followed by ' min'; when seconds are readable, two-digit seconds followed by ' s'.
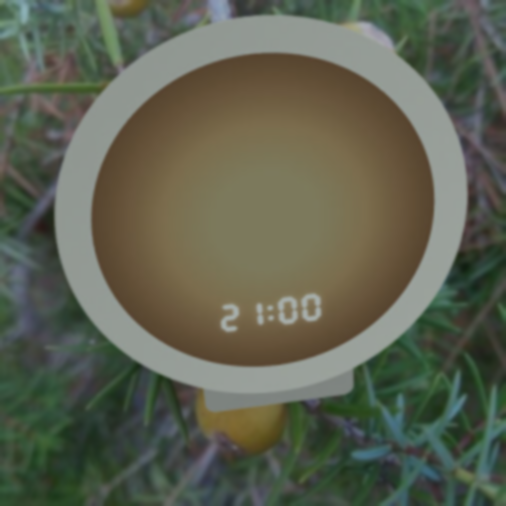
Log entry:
21 h 00 min
